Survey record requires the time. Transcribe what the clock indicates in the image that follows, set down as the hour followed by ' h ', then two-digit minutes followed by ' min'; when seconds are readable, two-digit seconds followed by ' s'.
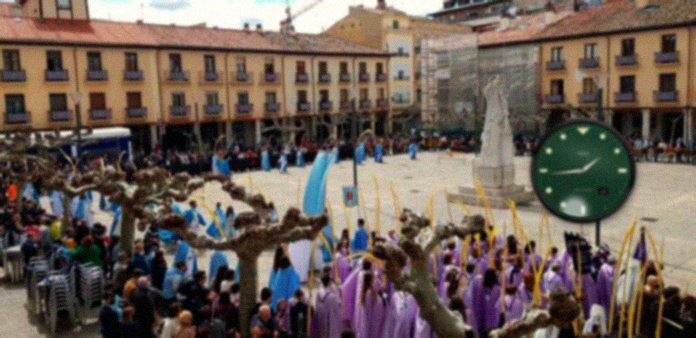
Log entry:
1 h 44 min
